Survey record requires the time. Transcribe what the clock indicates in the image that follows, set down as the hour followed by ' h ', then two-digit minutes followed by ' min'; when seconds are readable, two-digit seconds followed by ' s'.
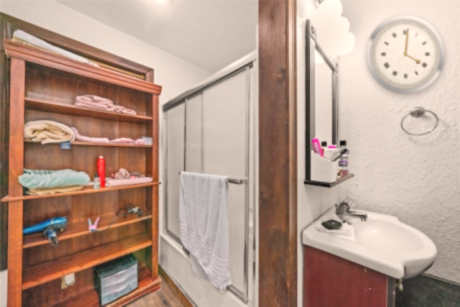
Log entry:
4 h 01 min
